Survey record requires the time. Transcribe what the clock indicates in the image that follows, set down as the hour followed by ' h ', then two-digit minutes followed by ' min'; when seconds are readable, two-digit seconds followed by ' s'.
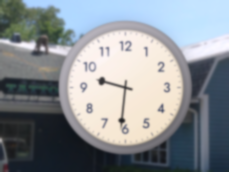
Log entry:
9 h 31 min
